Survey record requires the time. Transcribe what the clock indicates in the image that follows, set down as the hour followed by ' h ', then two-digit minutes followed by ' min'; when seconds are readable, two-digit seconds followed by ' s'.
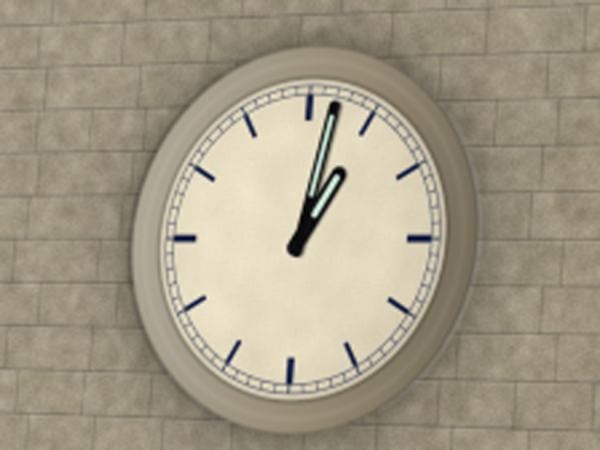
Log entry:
1 h 02 min
